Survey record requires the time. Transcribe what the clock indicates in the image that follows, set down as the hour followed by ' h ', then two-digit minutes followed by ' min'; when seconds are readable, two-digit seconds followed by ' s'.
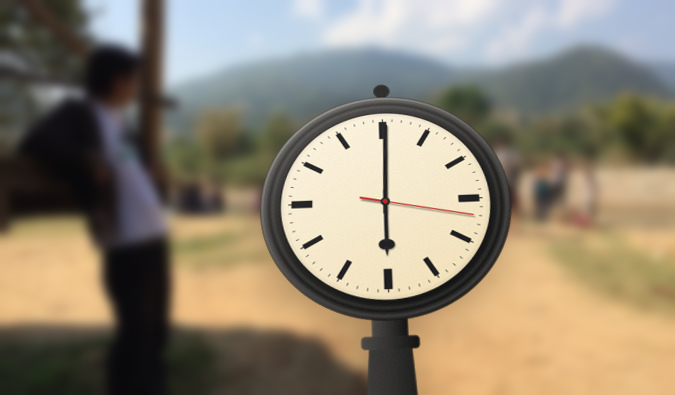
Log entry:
6 h 00 min 17 s
